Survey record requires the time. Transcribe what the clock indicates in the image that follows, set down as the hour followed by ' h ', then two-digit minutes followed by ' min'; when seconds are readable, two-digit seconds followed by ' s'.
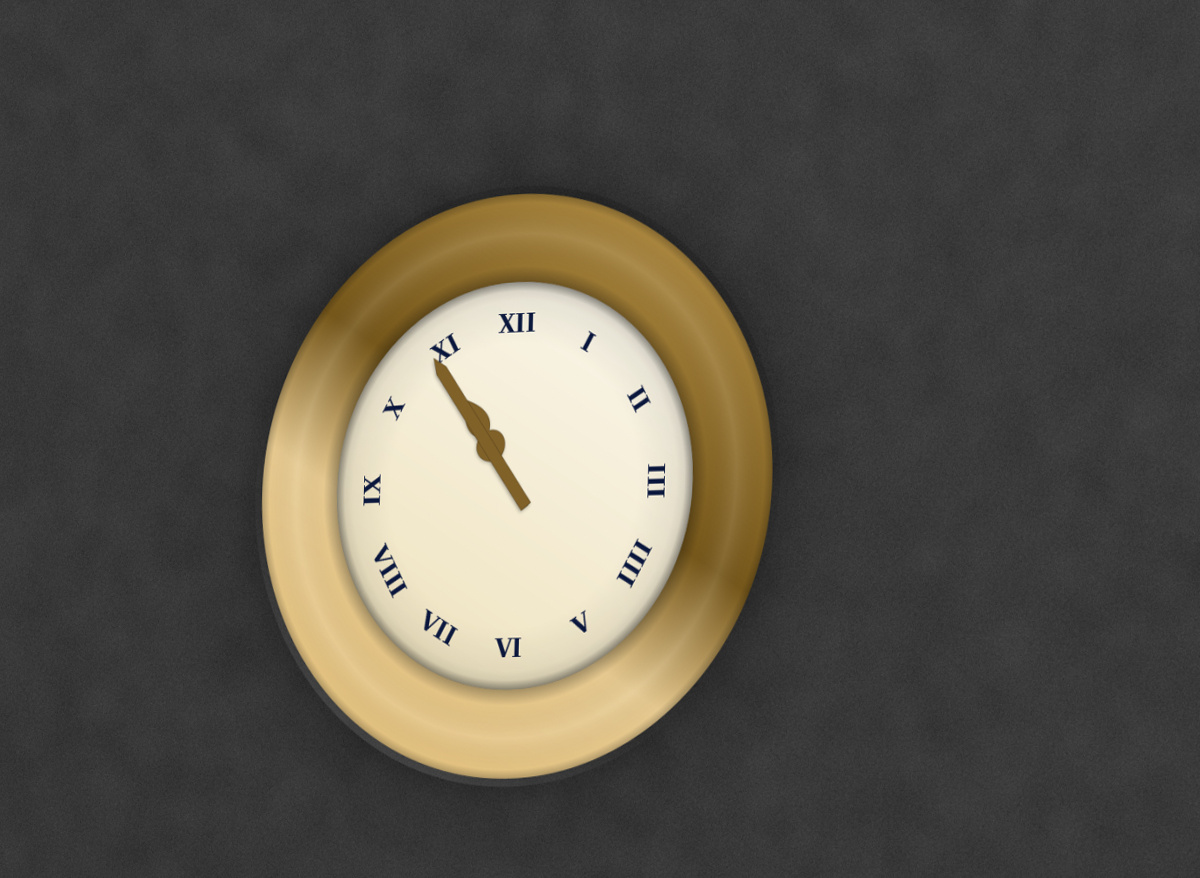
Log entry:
10 h 54 min
